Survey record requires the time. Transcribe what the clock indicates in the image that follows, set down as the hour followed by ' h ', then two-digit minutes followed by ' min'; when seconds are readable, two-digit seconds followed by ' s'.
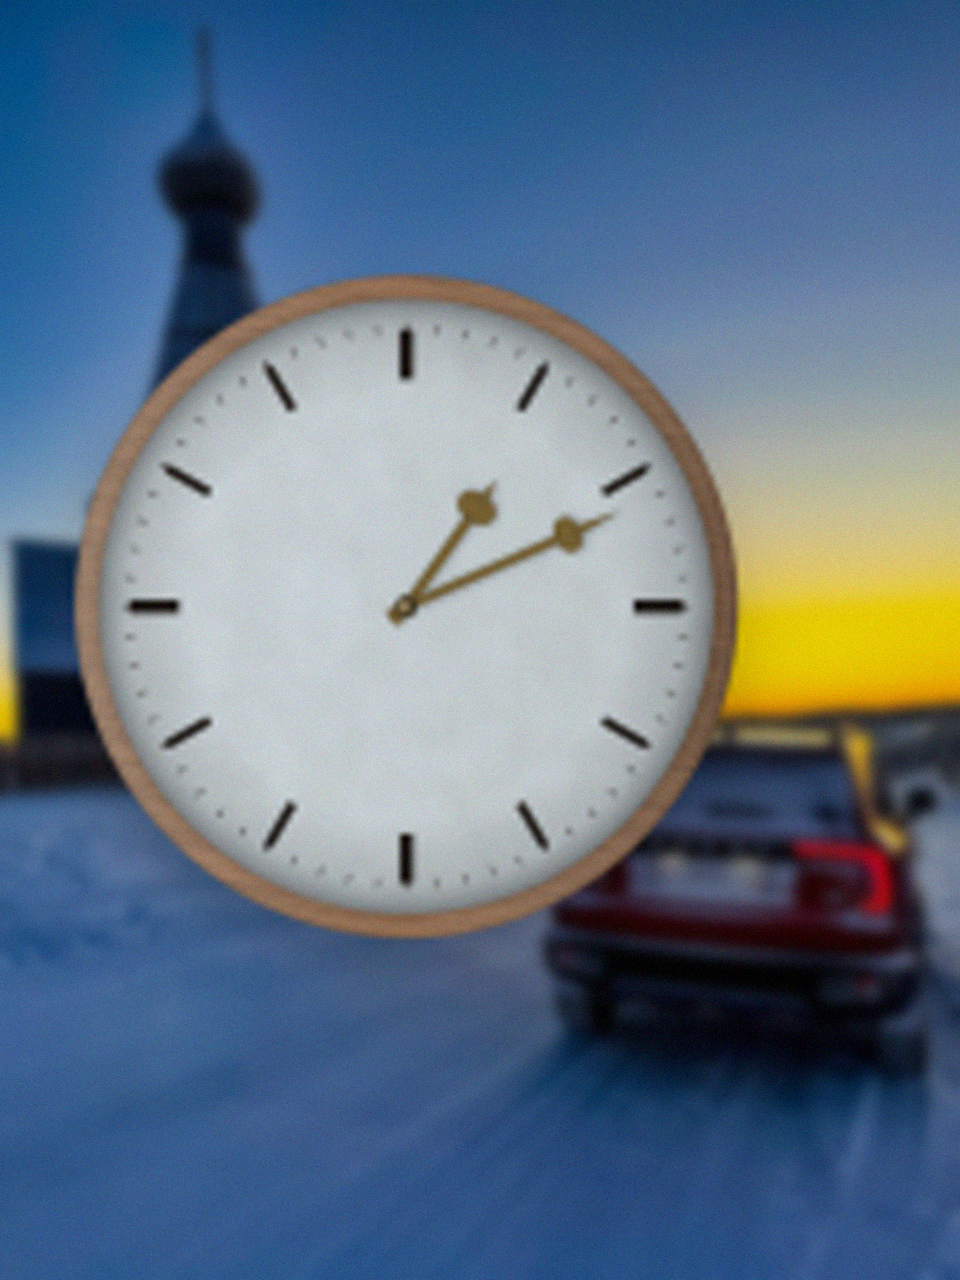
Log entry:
1 h 11 min
